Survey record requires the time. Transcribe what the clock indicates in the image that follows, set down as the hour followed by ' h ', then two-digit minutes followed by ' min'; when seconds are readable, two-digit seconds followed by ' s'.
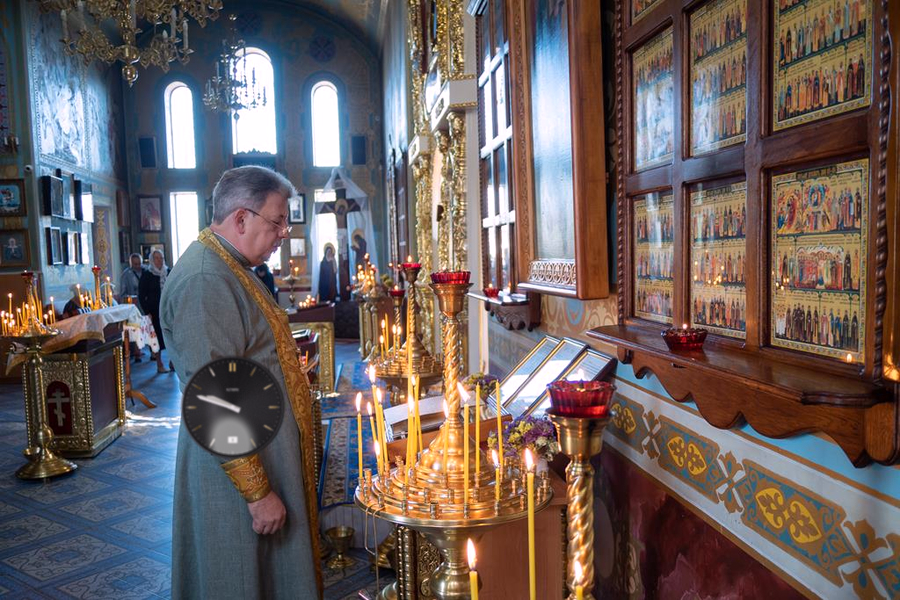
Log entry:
9 h 48 min
